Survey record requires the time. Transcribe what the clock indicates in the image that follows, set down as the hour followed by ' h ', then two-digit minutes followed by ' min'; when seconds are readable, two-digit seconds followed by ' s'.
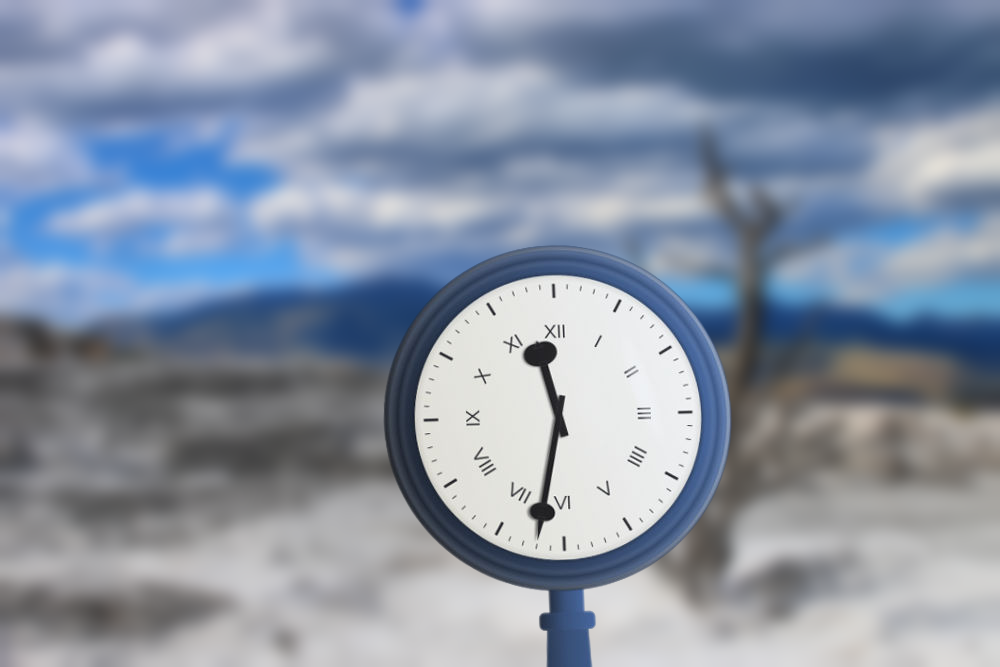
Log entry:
11 h 32 min
